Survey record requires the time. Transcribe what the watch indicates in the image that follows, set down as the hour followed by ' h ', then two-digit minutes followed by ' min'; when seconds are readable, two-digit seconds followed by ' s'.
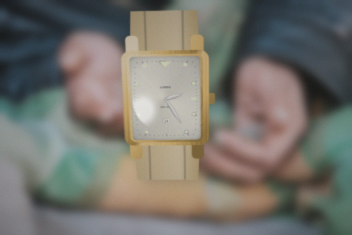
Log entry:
2 h 25 min
